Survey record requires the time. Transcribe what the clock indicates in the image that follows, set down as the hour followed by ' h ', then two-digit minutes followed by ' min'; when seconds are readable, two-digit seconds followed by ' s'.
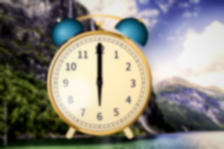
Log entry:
6 h 00 min
